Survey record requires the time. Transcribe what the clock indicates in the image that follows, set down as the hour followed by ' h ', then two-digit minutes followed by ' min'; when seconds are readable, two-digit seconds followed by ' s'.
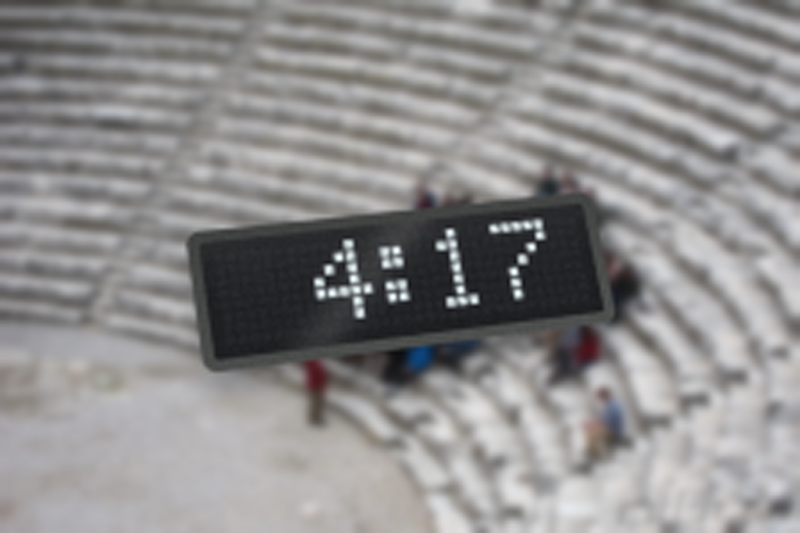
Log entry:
4 h 17 min
